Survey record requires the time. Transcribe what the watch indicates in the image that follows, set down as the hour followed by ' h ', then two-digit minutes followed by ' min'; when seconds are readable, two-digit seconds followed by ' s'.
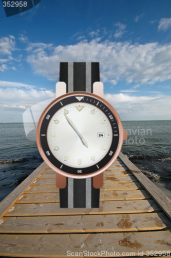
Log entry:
4 h 54 min
